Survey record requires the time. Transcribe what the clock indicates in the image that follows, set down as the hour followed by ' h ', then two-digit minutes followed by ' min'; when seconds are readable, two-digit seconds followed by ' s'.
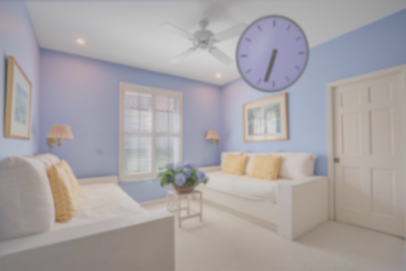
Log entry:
6 h 33 min
